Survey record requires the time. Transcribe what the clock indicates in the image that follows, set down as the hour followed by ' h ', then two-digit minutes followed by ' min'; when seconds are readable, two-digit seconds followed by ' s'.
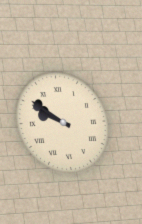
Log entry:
9 h 51 min
